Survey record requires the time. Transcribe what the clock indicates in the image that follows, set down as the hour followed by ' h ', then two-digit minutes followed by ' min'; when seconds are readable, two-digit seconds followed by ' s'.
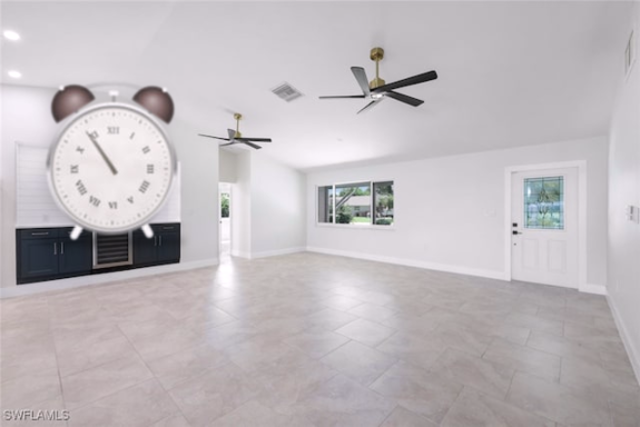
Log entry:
10 h 54 min
